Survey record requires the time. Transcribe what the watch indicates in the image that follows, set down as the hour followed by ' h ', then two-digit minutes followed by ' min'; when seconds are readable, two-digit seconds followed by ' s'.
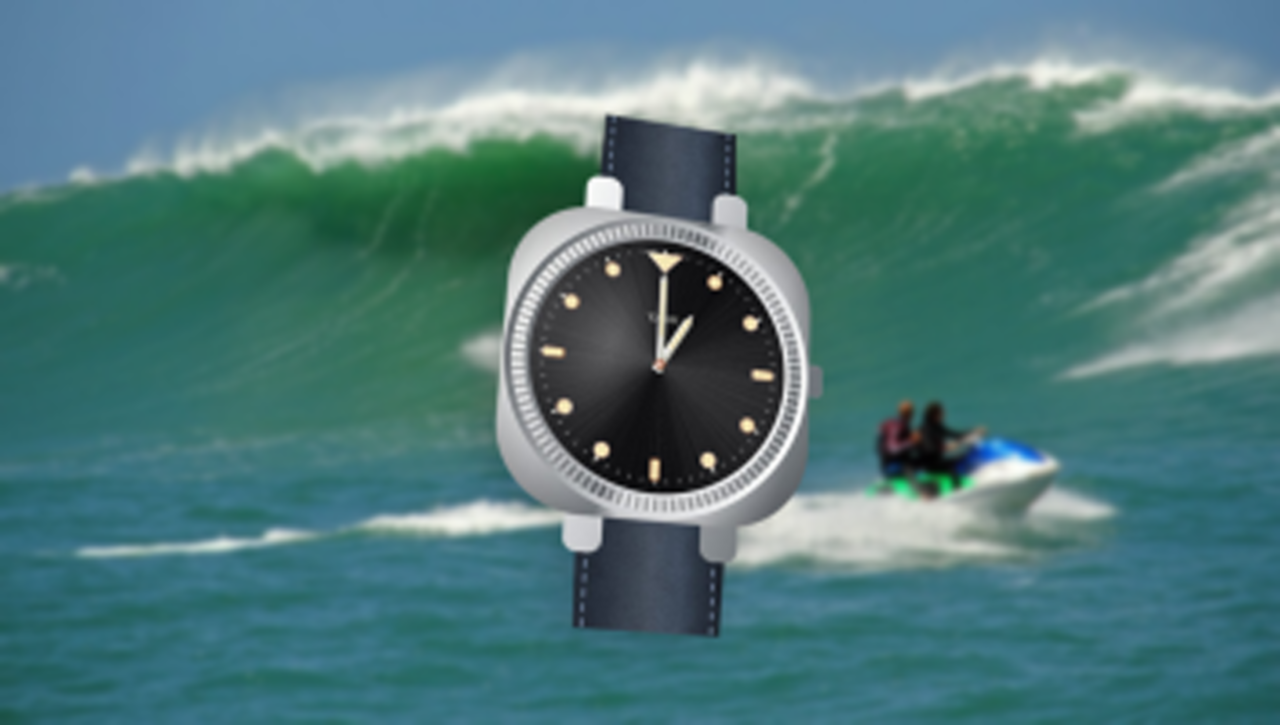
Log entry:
1 h 00 min
